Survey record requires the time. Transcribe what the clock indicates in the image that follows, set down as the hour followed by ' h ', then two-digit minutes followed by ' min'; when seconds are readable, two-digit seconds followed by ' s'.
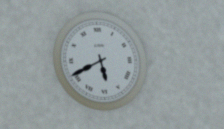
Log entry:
5 h 41 min
